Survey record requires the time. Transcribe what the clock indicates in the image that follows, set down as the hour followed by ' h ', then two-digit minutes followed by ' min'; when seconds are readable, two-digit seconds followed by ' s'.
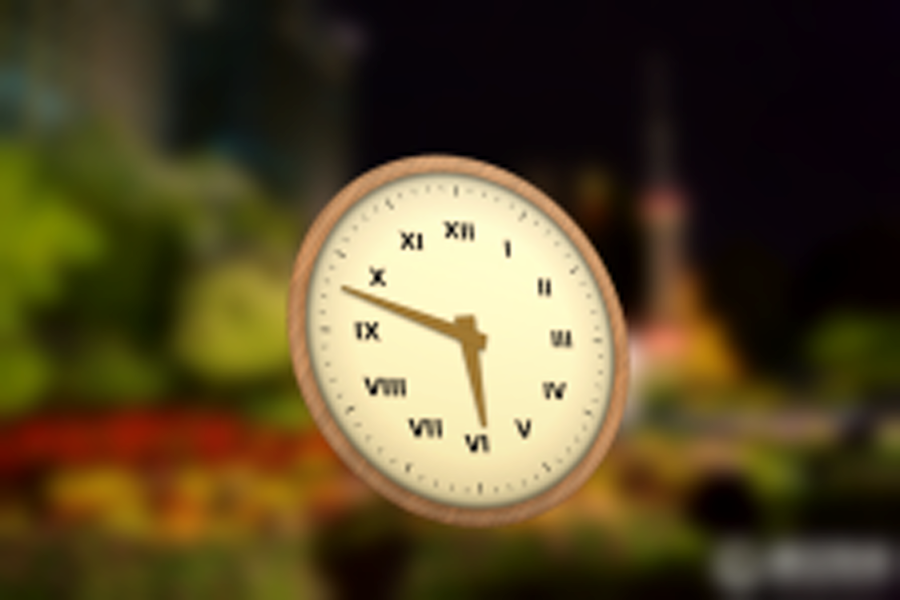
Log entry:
5 h 48 min
